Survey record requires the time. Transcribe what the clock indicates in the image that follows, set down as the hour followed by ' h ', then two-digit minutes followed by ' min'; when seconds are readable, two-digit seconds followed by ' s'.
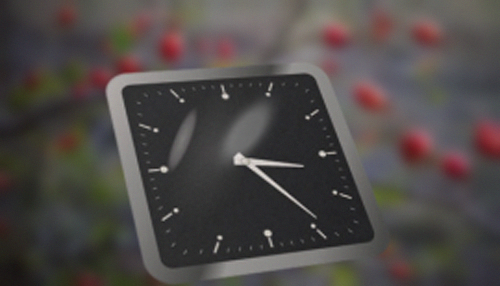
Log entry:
3 h 24 min
